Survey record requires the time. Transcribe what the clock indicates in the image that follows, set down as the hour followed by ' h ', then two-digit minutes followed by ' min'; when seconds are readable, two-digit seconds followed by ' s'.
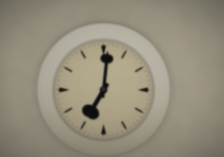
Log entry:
7 h 01 min
